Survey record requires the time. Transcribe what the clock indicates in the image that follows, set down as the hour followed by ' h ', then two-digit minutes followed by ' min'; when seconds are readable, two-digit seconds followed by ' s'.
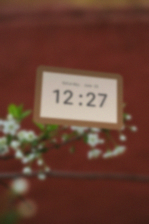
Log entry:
12 h 27 min
